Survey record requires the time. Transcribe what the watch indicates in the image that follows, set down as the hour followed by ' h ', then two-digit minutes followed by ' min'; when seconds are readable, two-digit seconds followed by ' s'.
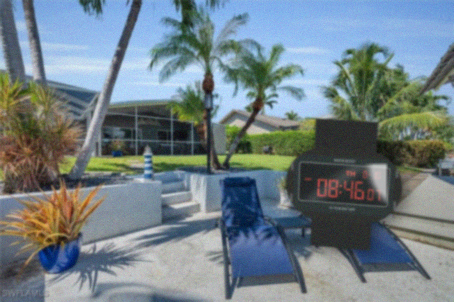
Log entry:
8 h 46 min 07 s
